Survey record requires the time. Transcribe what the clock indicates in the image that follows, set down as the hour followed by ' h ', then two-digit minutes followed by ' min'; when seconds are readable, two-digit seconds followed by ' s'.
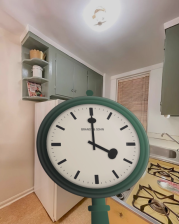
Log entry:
4 h 00 min
